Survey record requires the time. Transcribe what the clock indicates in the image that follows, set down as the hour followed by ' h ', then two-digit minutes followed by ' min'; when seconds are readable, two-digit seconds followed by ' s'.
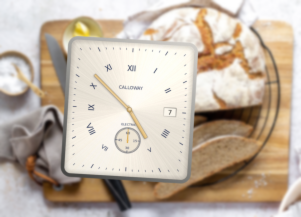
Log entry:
4 h 52 min
